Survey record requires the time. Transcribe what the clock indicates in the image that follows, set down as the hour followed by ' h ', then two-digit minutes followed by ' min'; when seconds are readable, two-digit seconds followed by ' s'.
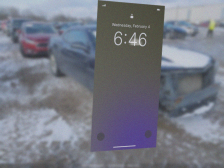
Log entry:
6 h 46 min
